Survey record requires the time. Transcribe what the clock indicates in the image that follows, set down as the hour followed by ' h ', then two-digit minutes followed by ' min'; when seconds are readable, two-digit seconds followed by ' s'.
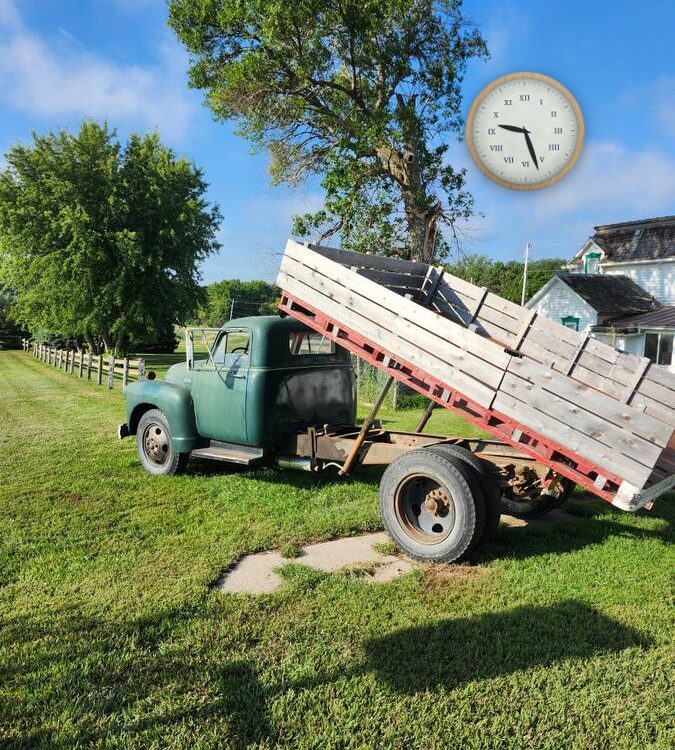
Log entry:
9 h 27 min
